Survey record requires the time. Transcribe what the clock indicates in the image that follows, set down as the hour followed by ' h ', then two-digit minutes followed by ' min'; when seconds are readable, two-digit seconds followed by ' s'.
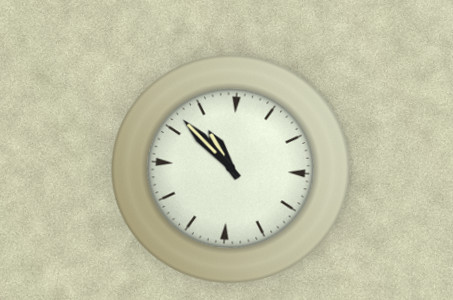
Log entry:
10 h 52 min
